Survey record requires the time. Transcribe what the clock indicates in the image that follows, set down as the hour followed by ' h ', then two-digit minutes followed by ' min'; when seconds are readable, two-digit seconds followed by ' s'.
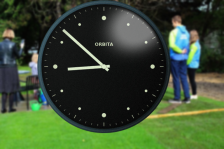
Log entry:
8 h 52 min
